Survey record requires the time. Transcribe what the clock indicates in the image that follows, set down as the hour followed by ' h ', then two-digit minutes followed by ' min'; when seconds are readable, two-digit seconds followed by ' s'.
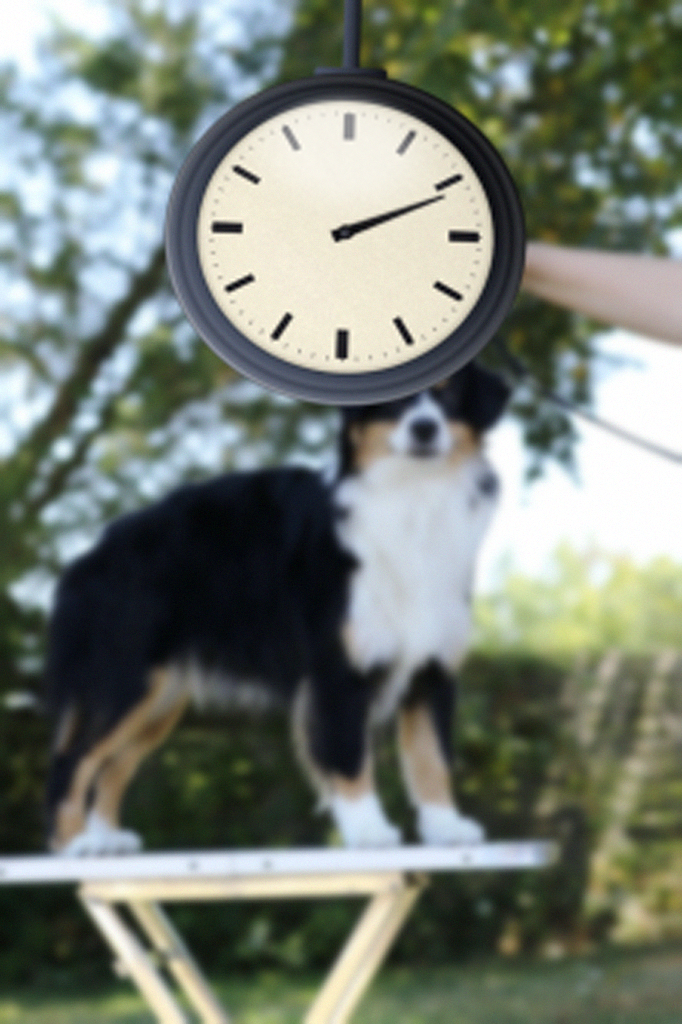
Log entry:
2 h 11 min
